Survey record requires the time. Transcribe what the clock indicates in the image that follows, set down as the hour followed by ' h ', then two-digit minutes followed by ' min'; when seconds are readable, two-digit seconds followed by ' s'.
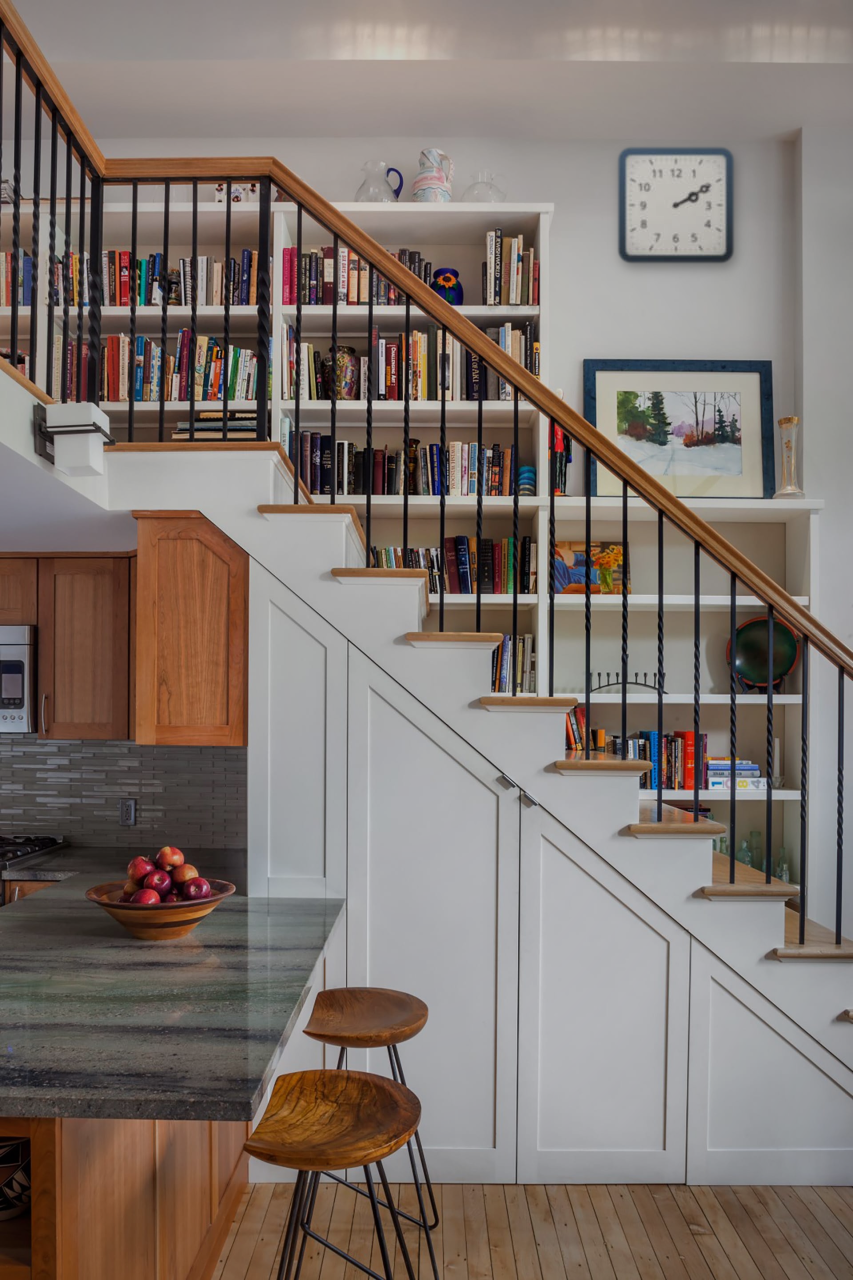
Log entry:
2 h 10 min
